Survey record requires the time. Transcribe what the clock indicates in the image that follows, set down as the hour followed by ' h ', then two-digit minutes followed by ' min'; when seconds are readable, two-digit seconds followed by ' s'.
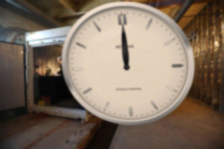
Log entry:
12 h 00 min
